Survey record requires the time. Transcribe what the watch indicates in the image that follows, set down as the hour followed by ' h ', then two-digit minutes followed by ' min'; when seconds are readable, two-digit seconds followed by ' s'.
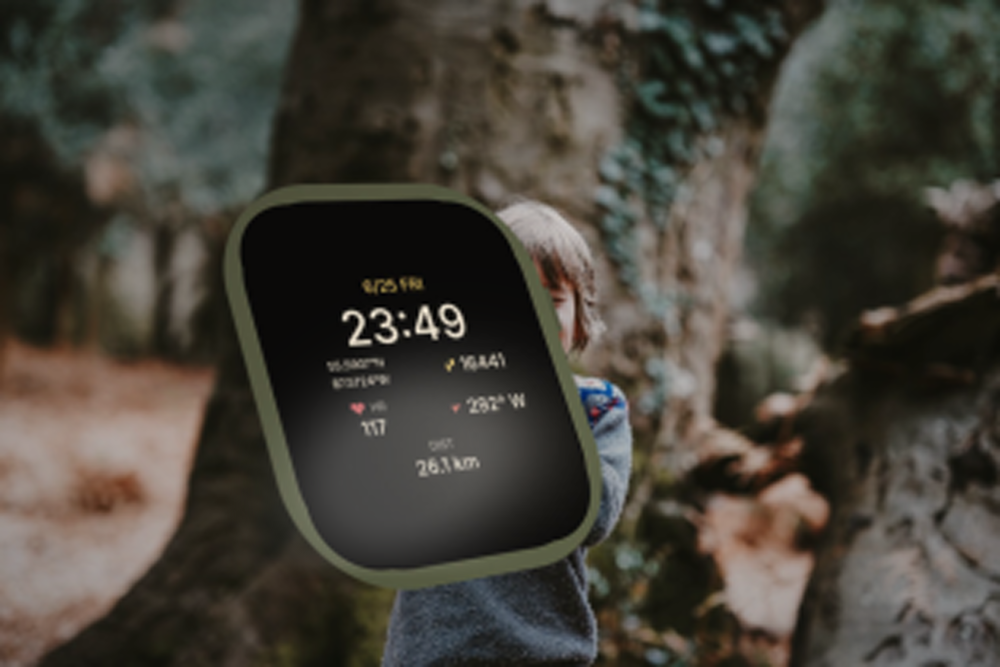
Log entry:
23 h 49 min
